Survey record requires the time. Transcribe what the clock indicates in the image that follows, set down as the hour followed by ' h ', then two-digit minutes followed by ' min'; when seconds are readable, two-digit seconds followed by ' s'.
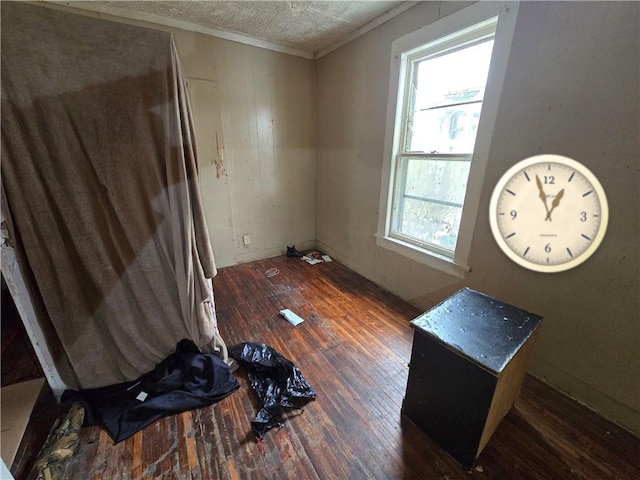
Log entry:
12 h 57 min
